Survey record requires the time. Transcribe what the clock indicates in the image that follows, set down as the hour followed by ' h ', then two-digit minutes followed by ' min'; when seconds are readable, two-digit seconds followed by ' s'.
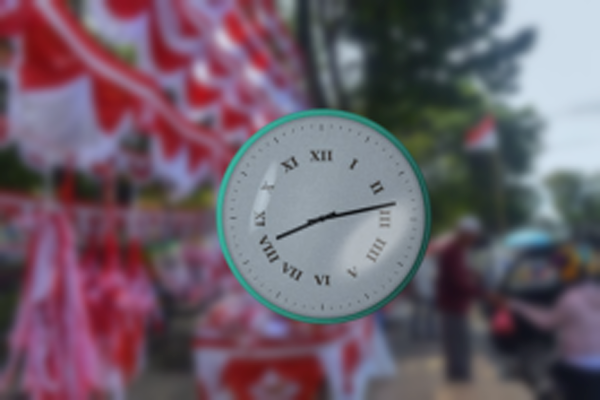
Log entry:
8 h 13 min
